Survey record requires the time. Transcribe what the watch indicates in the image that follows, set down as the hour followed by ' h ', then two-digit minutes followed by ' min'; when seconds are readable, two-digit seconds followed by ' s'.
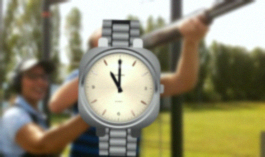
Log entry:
11 h 00 min
